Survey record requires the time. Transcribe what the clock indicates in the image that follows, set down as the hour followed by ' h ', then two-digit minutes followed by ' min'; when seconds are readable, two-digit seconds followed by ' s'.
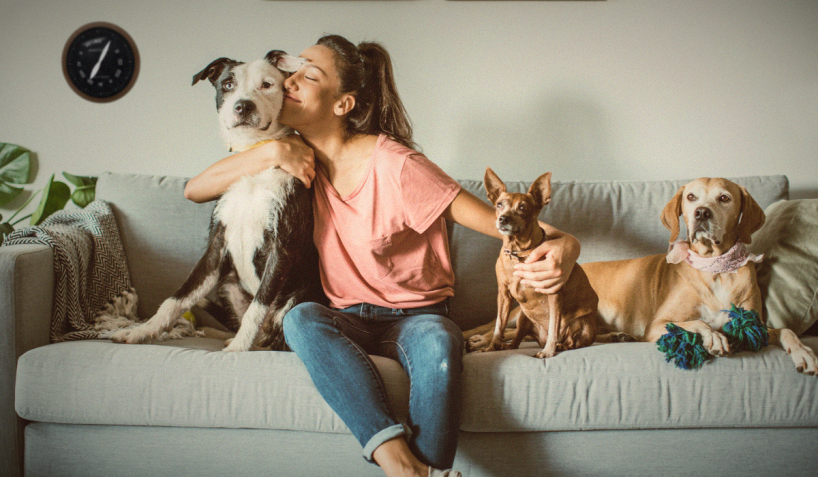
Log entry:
7 h 05 min
